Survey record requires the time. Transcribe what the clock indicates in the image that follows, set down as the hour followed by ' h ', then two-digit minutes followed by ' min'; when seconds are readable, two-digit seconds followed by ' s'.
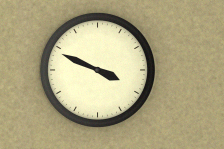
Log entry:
3 h 49 min
